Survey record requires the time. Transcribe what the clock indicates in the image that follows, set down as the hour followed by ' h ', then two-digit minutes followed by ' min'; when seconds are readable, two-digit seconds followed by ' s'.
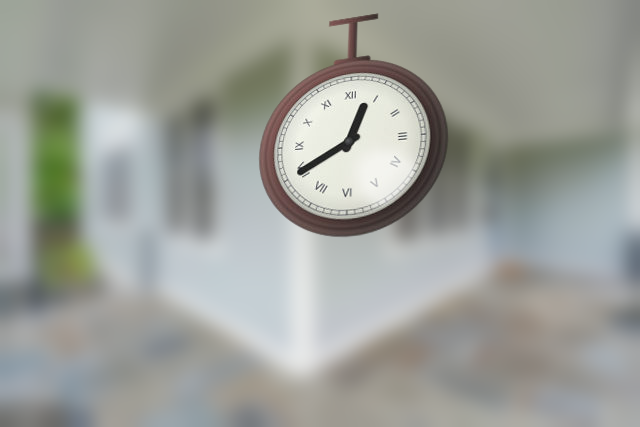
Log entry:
12 h 40 min
